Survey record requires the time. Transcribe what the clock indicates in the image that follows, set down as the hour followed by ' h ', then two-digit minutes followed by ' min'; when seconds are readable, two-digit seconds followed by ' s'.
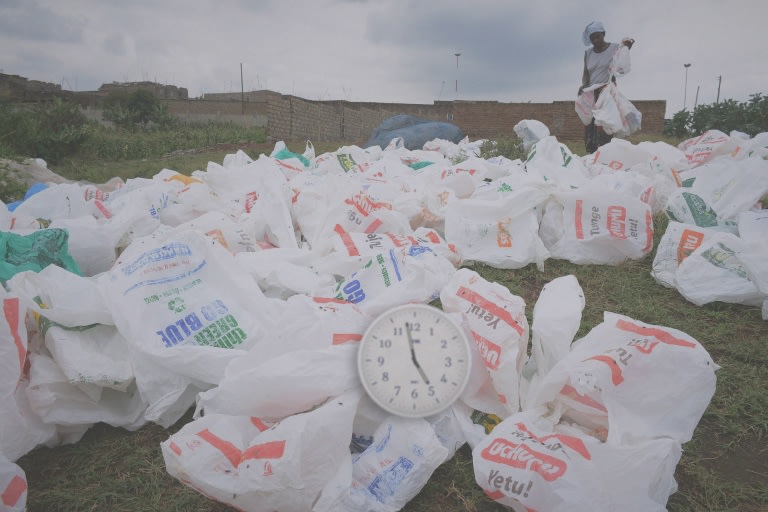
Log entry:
4 h 58 min
